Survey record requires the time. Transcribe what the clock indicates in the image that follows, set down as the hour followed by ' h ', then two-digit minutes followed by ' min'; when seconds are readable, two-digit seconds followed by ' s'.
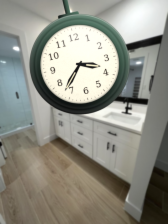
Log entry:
3 h 37 min
